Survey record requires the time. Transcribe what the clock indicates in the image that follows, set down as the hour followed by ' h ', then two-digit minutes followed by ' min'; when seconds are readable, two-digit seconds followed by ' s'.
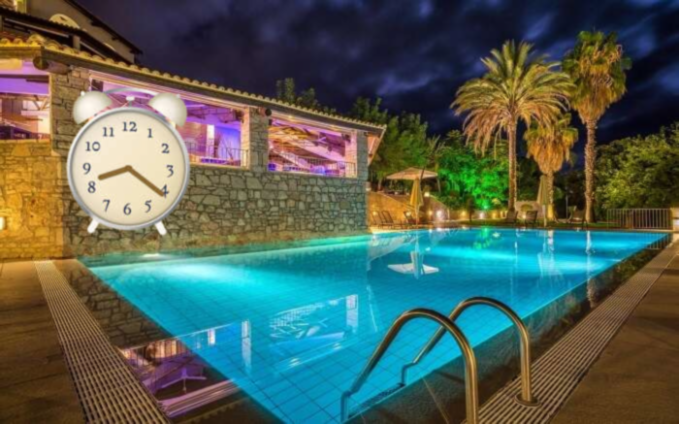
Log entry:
8 h 21 min
